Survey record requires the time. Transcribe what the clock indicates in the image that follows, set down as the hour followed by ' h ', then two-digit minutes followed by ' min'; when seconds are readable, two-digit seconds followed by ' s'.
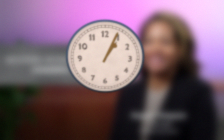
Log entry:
1 h 04 min
